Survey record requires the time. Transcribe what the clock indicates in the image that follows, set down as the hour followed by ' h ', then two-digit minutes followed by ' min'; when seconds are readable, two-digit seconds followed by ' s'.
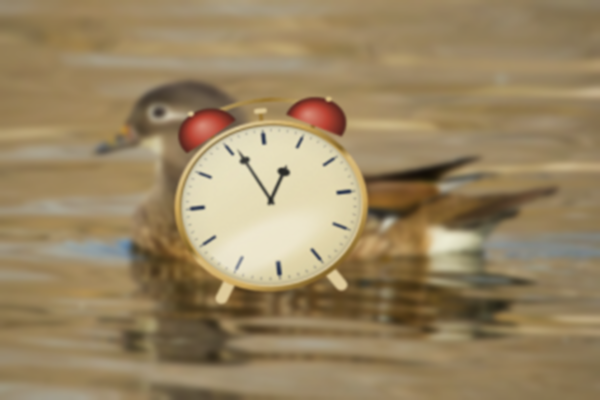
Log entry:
12 h 56 min
